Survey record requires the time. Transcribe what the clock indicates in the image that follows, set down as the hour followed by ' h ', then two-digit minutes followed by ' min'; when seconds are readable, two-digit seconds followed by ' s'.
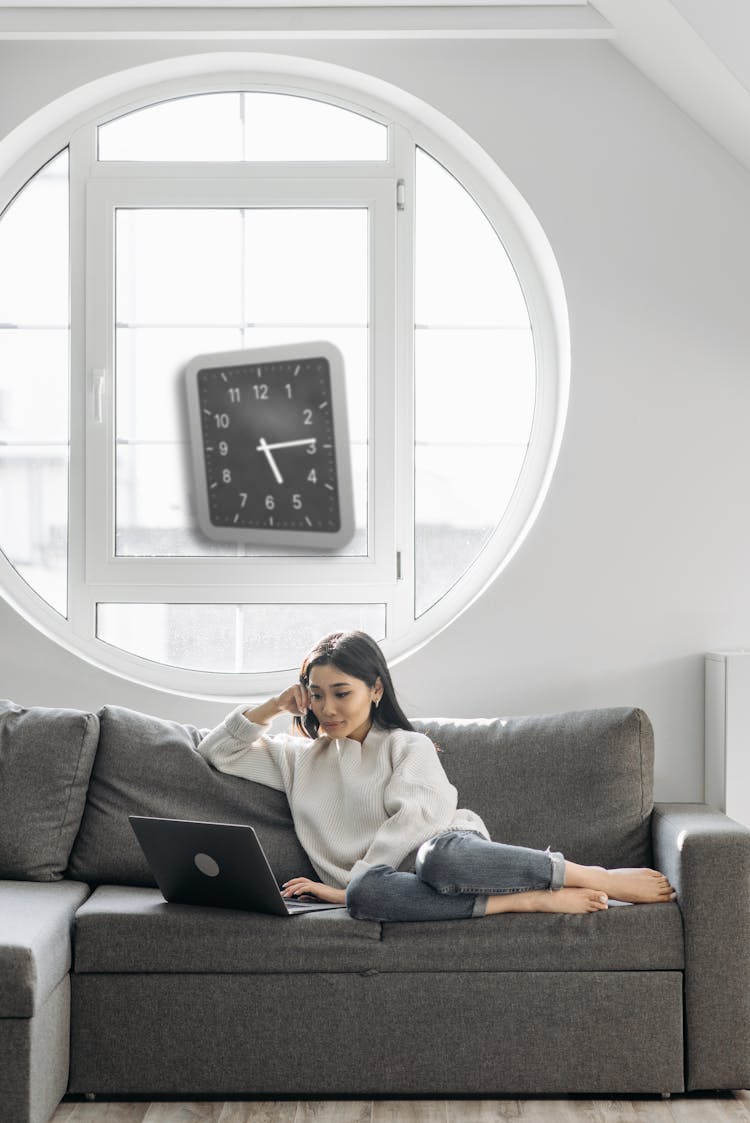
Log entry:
5 h 14 min
